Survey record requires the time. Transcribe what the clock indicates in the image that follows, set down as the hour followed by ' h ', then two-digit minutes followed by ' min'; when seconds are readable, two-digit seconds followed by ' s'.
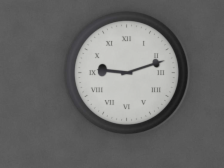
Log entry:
9 h 12 min
